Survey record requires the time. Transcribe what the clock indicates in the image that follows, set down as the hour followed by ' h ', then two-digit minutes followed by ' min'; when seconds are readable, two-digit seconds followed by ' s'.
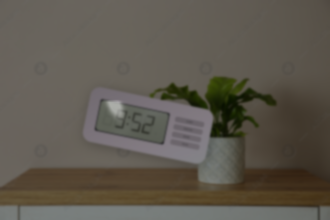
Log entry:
9 h 52 min
